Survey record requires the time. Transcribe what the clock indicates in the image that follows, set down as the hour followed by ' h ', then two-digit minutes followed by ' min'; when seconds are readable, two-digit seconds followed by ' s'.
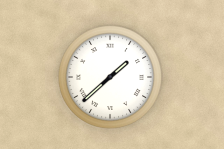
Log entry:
1 h 38 min
